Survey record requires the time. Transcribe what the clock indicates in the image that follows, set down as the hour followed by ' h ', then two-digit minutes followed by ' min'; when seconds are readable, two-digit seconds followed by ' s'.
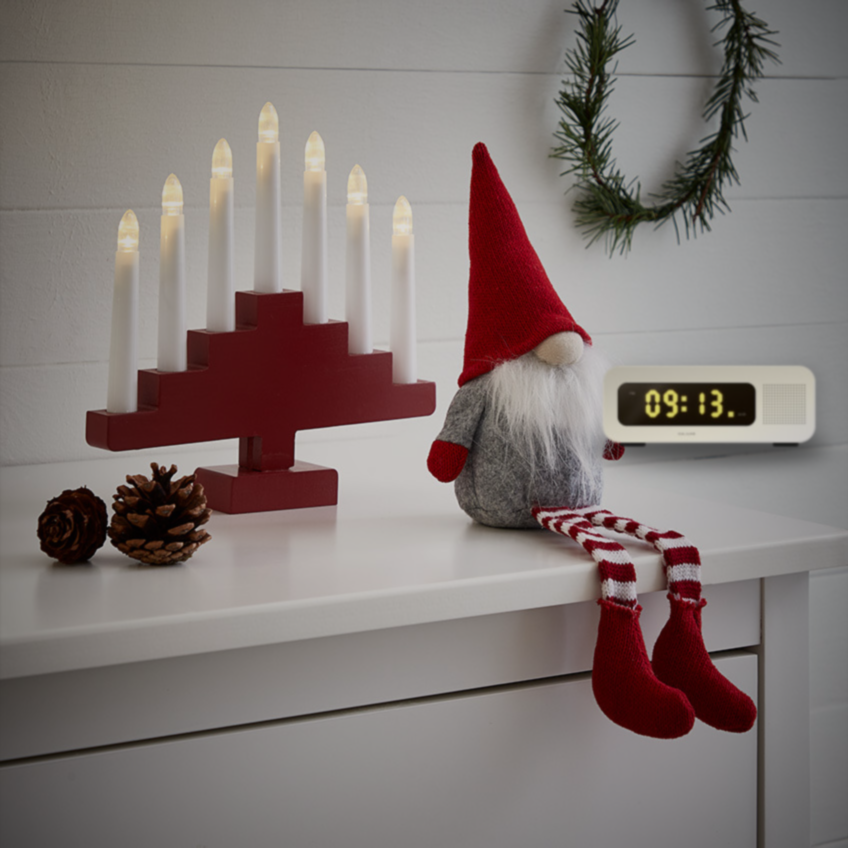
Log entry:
9 h 13 min
